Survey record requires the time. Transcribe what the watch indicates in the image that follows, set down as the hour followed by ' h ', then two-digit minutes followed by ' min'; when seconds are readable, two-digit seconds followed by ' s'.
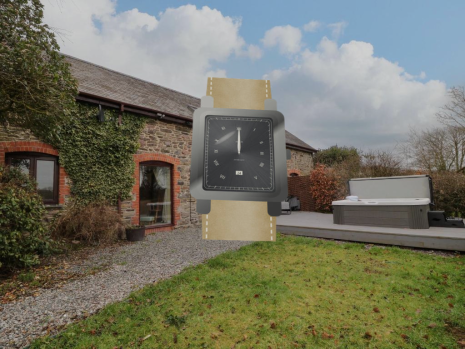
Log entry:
12 h 00 min
